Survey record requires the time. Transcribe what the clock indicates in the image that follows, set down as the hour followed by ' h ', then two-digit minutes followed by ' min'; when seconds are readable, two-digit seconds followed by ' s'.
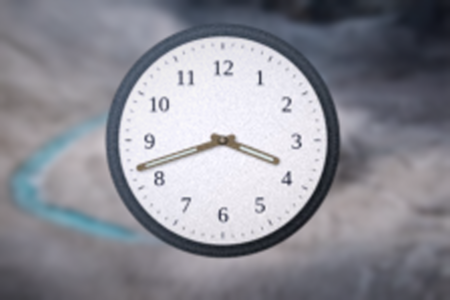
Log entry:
3 h 42 min
